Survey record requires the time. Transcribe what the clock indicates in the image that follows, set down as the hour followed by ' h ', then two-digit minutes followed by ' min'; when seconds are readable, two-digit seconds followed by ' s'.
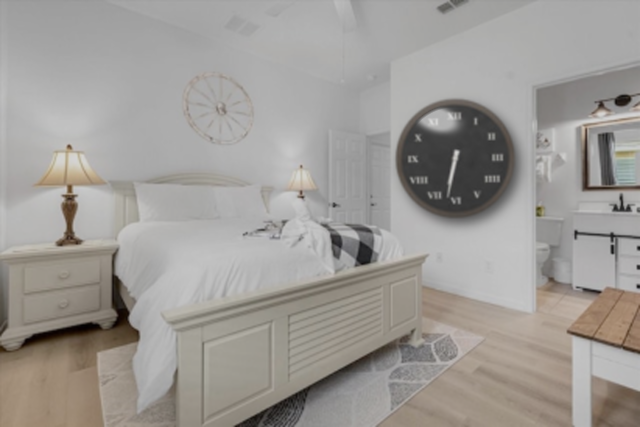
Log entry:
6 h 32 min
